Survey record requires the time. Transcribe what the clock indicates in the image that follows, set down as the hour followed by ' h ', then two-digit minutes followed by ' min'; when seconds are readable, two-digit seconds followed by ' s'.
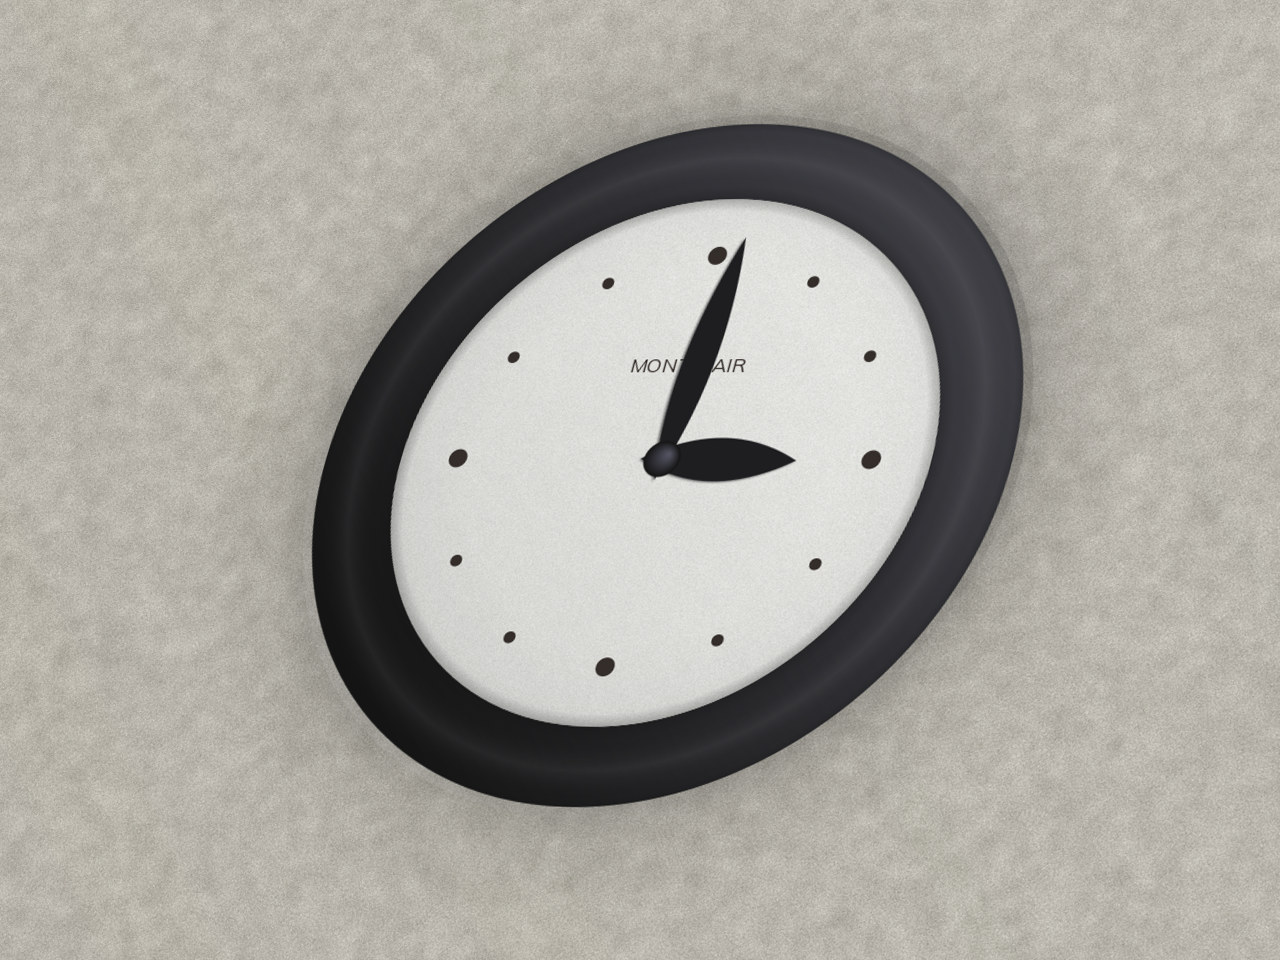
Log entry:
3 h 01 min
